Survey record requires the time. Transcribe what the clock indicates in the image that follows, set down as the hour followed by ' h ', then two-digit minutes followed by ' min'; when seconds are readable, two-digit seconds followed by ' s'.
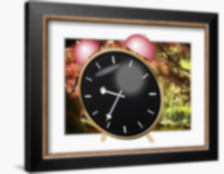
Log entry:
9 h 36 min
